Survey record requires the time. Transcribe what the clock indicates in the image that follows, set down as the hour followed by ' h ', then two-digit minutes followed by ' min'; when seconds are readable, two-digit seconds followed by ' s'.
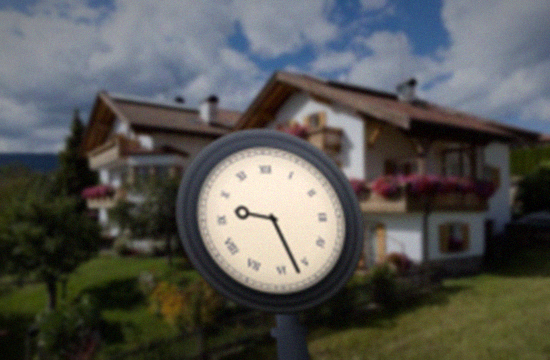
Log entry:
9 h 27 min
